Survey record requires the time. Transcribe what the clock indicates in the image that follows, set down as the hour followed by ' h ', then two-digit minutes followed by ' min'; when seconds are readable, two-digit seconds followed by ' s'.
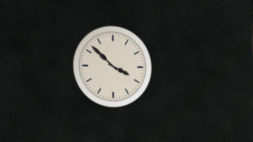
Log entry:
3 h 52 min
